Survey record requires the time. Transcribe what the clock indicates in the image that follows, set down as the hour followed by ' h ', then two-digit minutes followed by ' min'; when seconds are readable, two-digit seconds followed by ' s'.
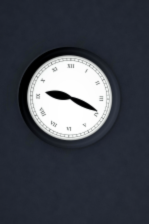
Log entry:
9 h 19 min
